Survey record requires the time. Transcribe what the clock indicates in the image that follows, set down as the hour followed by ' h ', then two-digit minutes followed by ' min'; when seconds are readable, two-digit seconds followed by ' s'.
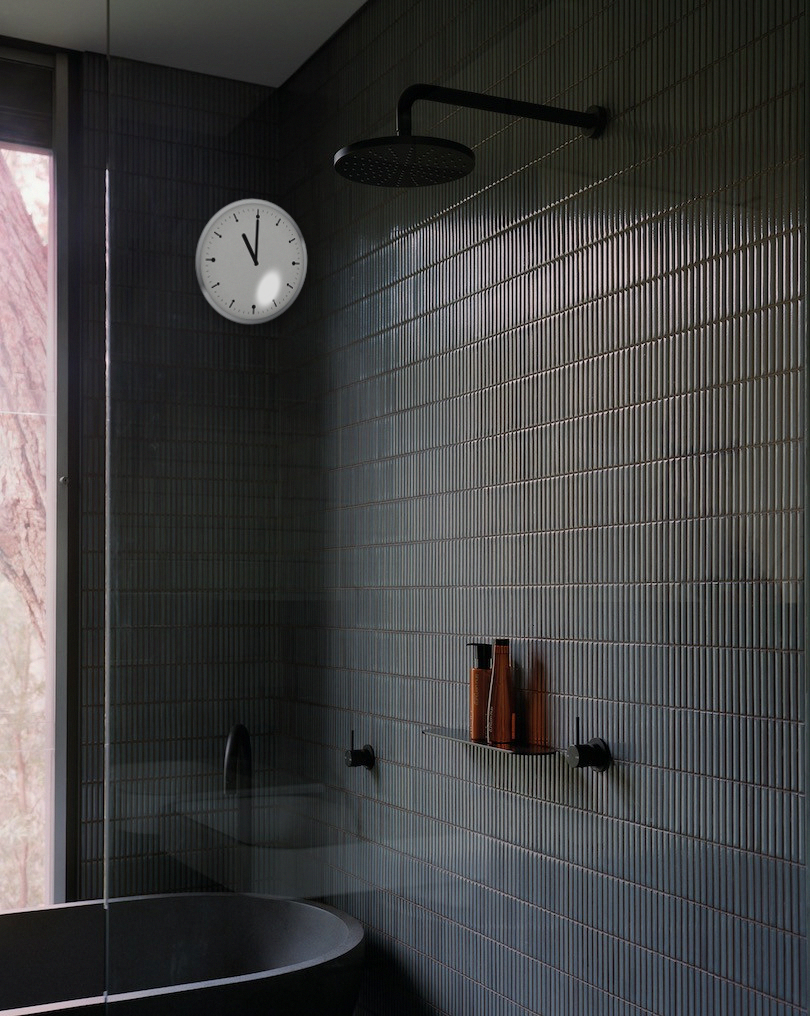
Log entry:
11 h 00 min
